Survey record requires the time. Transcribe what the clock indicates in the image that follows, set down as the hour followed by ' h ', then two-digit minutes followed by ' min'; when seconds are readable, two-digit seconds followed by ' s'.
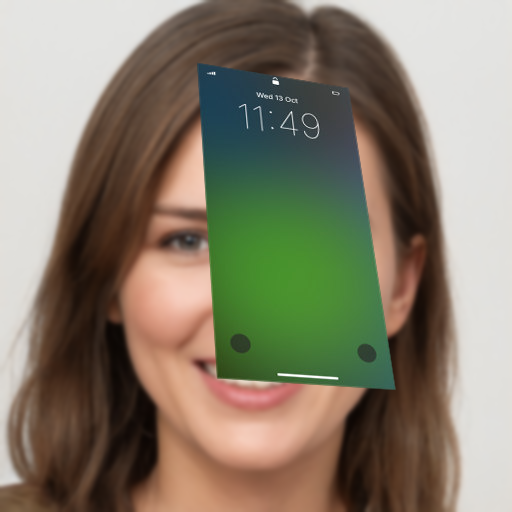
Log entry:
11 h 49 min
